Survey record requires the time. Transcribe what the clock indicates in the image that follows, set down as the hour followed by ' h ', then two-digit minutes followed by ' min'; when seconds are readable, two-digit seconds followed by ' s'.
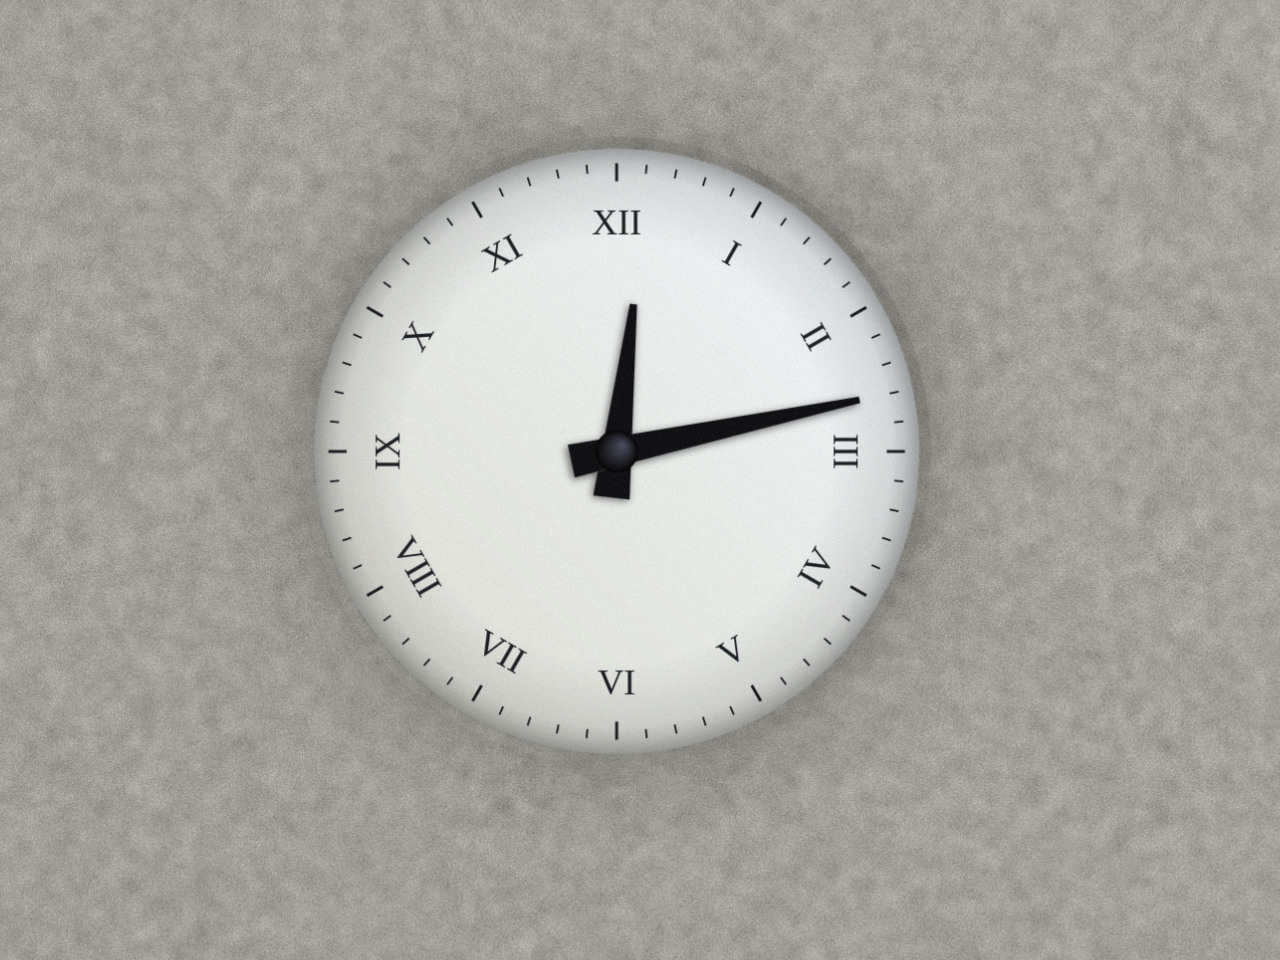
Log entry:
12 h 13 min
